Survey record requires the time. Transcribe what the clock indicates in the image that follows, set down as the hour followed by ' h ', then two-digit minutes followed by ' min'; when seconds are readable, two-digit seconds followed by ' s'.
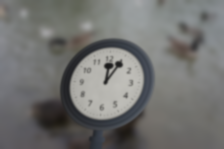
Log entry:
12 h 05 min
